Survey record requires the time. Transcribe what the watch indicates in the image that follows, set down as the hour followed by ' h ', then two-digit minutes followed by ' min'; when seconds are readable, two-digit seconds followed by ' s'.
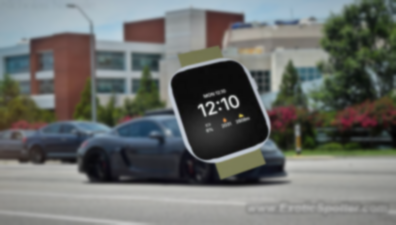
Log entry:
12 h 10 min
